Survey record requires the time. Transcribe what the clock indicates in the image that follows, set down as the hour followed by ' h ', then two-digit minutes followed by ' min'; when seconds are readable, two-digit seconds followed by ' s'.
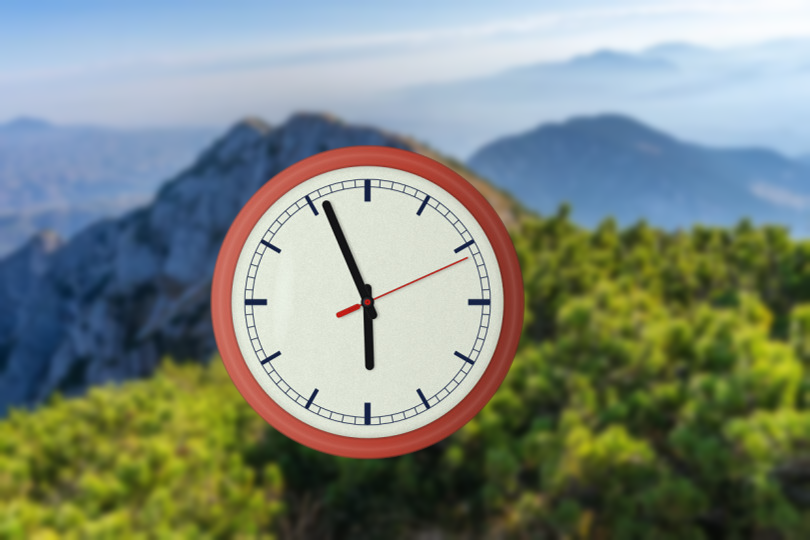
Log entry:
5 h 56 min 11 s
